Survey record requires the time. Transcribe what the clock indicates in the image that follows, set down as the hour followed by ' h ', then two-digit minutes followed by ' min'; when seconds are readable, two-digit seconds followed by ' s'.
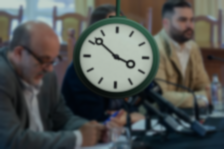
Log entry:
3 h 52 min
